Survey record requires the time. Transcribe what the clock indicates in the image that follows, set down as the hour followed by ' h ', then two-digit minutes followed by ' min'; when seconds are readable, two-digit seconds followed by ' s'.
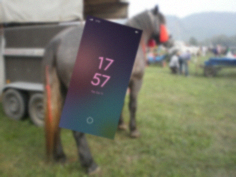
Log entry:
17 h 57 min
